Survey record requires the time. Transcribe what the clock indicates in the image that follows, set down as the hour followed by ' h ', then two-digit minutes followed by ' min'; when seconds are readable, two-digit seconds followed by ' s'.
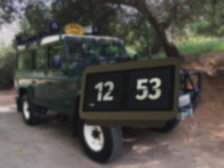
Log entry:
12 h 53 min
